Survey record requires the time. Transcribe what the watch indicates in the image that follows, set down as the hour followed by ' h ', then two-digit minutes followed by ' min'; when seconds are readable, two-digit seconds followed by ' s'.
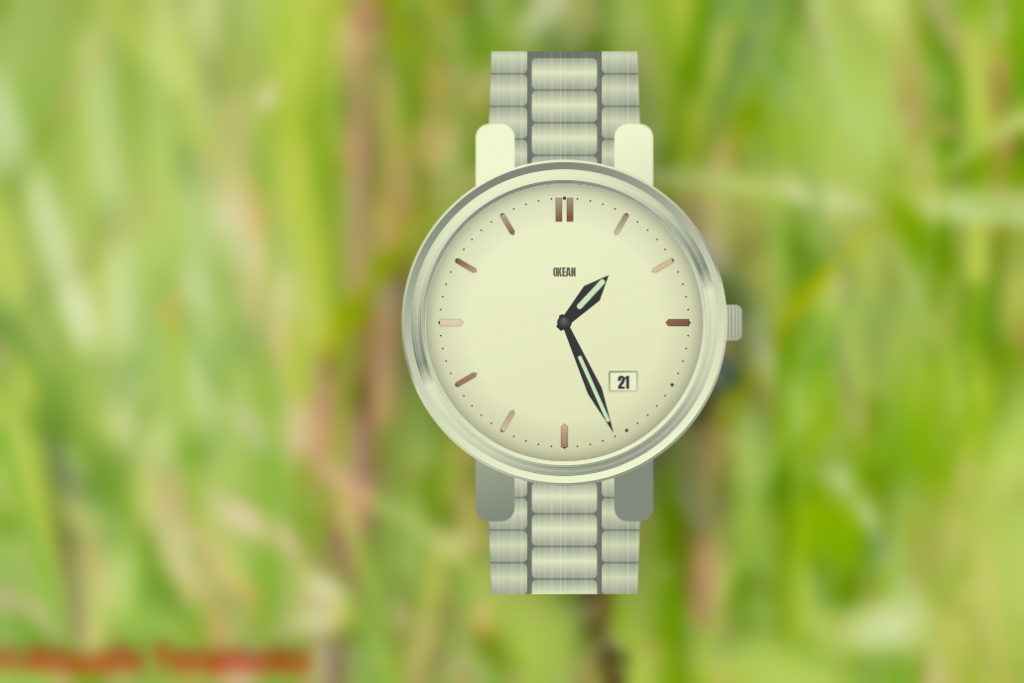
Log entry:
1 h 26 min
